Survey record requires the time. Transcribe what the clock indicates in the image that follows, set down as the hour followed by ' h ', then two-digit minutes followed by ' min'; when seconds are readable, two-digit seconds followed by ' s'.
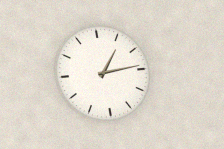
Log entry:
1 h 14 min
